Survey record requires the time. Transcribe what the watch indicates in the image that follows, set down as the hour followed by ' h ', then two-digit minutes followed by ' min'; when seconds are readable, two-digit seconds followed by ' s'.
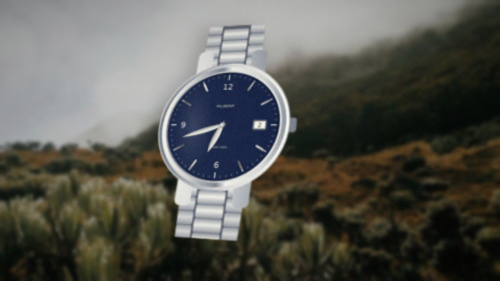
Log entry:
6 h 42 min
